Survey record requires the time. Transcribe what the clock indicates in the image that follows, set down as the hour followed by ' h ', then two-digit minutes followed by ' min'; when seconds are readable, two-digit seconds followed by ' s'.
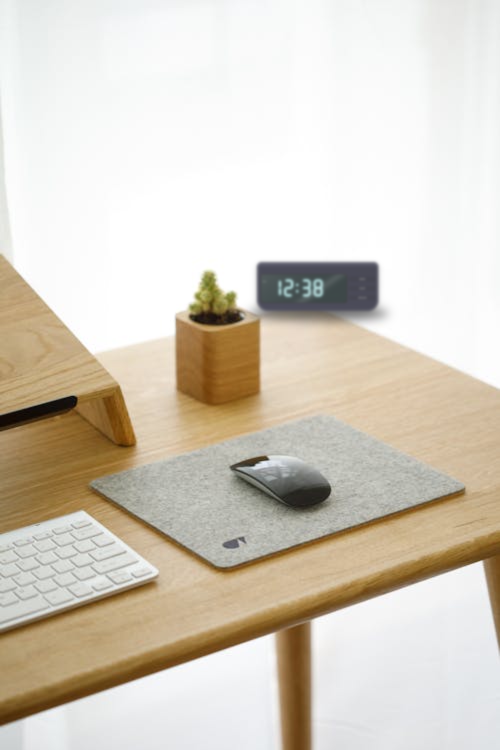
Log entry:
12 h 38 min
